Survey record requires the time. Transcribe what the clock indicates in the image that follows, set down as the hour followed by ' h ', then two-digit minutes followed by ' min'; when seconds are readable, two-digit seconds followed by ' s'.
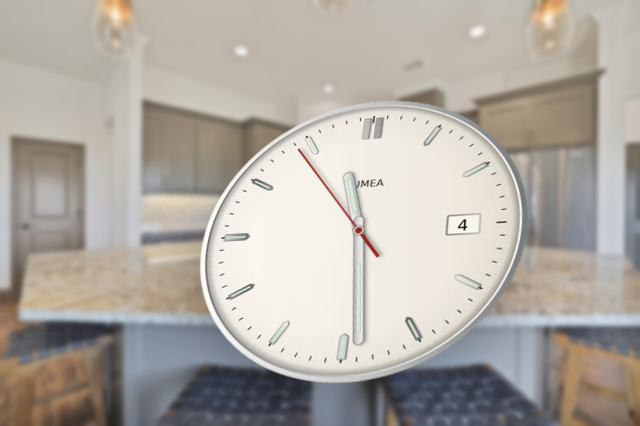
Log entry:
11 h 28 min 54 s
